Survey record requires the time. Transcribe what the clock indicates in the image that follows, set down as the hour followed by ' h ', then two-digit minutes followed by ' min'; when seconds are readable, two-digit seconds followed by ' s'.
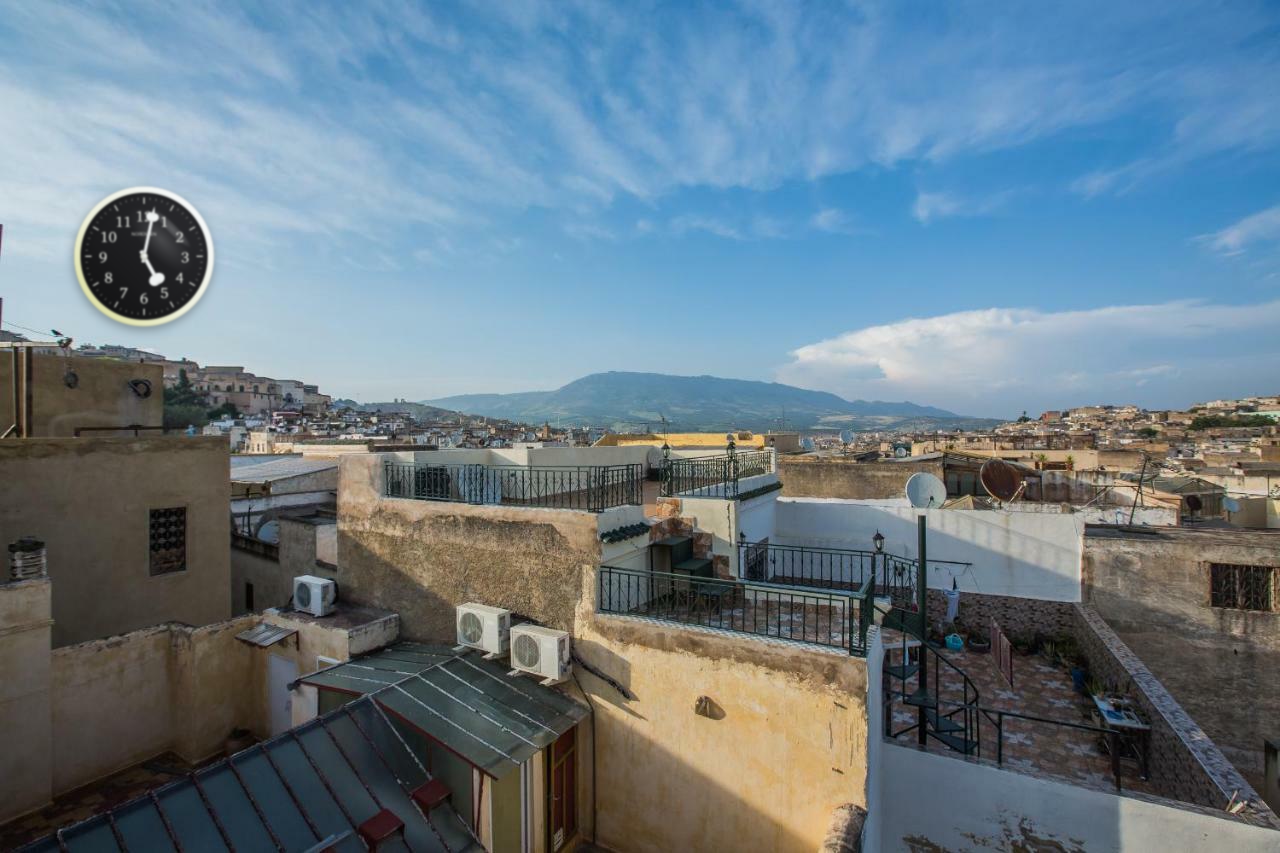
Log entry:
5 h 02 min
